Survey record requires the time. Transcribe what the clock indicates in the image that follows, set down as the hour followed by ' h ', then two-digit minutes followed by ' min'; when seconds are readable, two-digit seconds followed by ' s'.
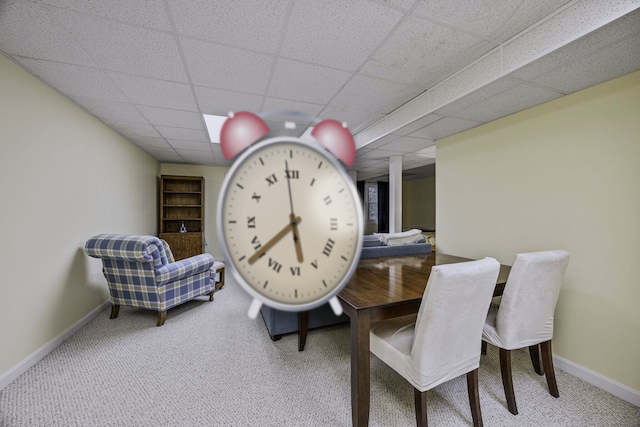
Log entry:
5 h 38 min 59 s
